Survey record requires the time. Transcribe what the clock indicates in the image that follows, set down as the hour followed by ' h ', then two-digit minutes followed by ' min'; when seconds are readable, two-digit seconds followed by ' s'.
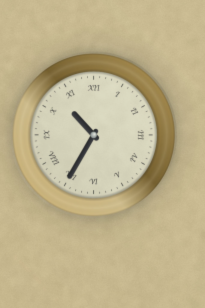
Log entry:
10 h 35 min
